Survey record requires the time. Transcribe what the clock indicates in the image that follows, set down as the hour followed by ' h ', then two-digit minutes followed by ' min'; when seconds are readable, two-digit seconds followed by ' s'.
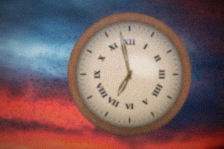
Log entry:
6 h 58 min
